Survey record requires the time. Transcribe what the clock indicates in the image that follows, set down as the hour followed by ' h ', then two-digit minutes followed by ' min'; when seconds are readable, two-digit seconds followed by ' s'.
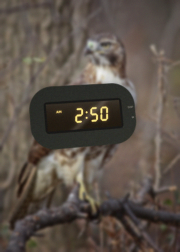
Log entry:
2 h 50 min
